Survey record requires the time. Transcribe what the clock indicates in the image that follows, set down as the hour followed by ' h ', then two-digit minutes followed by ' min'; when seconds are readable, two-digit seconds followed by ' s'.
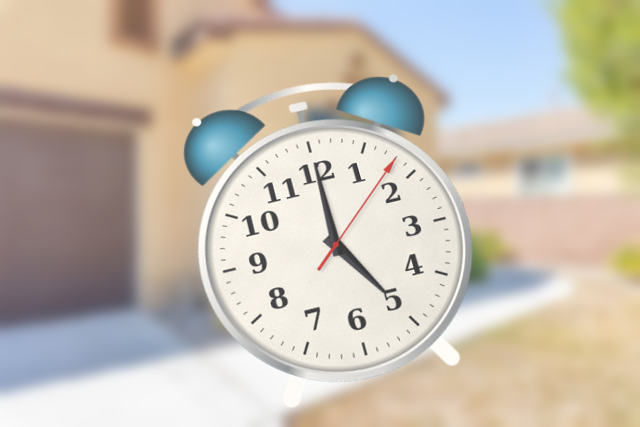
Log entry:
5 h 00 min 08 s
